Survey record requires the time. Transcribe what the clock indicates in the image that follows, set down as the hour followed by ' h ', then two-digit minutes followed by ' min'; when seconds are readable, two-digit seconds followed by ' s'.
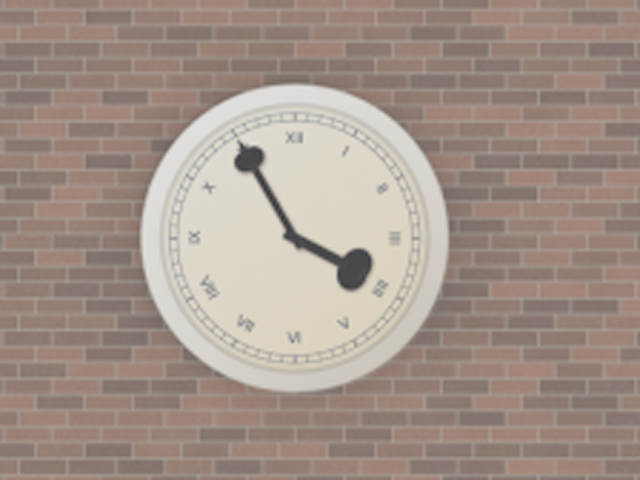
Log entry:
3 h 55 min
